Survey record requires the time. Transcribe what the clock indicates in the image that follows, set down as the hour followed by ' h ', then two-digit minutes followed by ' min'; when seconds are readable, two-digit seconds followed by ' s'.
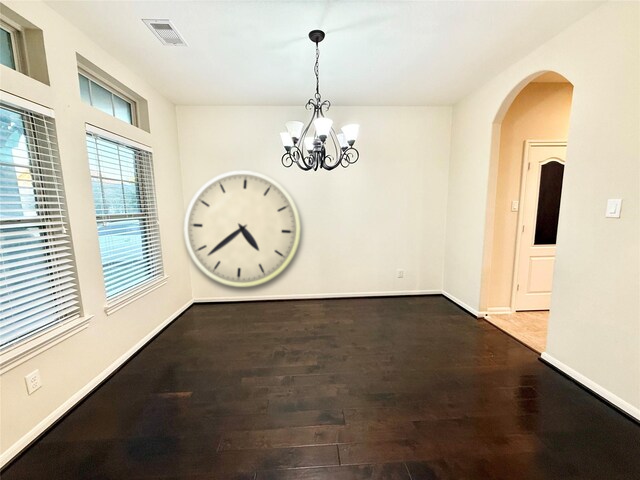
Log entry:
4 h 38 min
